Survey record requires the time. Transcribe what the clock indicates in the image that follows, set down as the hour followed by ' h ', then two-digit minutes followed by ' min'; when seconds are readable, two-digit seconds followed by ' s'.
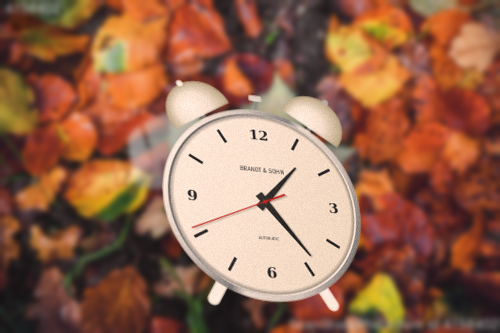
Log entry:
1 h 23 min 41 s
